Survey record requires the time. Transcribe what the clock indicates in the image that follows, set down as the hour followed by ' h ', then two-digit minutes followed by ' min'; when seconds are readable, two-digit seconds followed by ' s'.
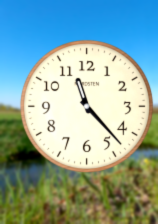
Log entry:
11 h 23 min
